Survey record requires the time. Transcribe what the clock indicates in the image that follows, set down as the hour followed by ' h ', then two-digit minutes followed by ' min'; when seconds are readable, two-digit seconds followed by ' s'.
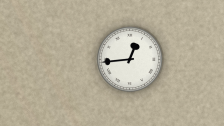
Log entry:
12 h 44 min
